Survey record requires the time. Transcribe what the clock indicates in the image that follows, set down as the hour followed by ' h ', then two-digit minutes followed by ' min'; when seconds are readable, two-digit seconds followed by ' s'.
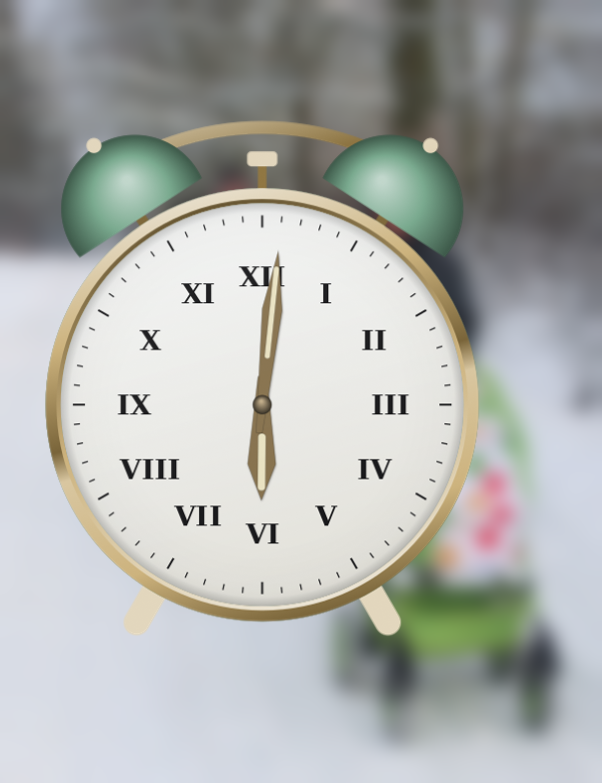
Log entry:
6 h 01 min
